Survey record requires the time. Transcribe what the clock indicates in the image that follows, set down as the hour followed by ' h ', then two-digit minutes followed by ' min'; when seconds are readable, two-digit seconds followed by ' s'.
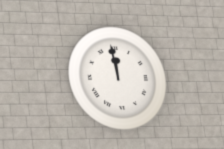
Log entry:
11 h 59 min
